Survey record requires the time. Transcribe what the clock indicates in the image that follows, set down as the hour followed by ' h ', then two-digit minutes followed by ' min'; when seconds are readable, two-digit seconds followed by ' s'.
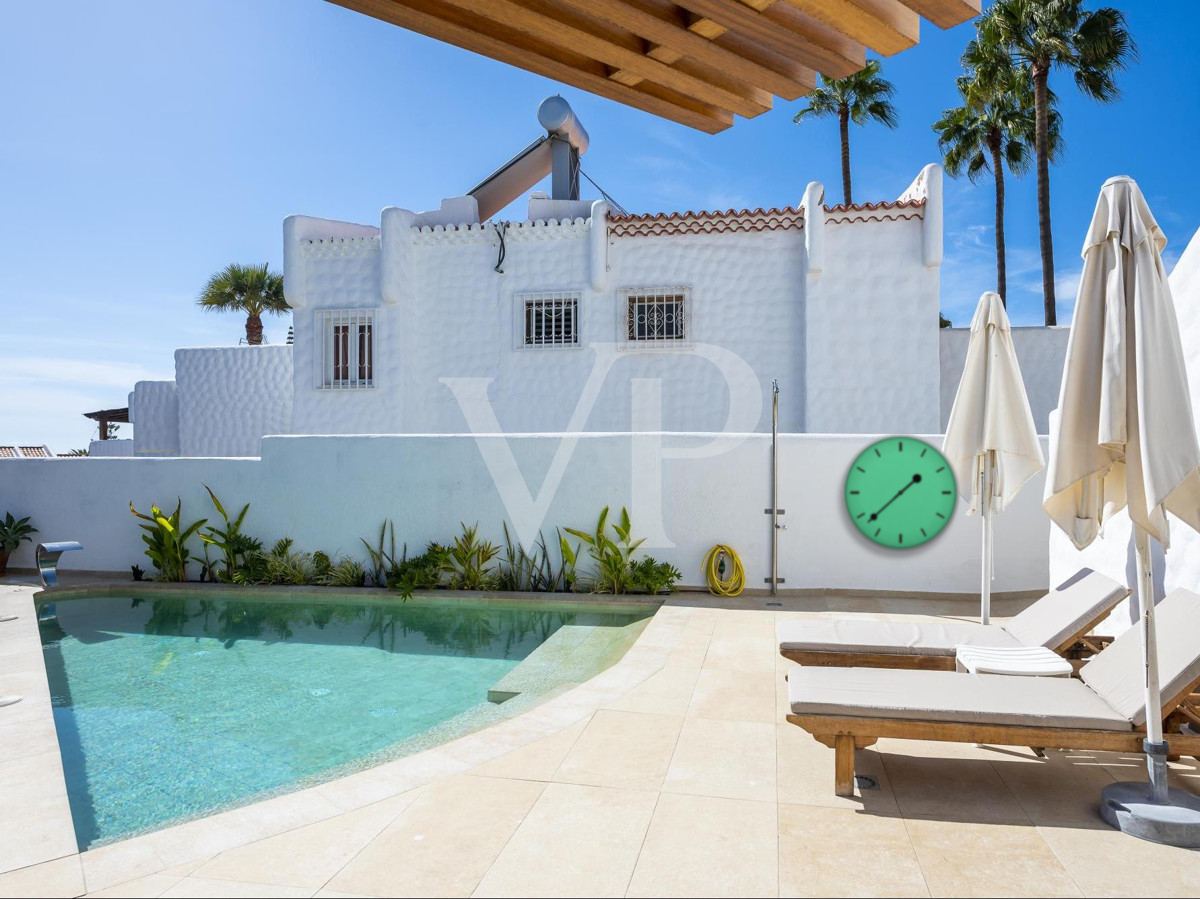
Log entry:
1 h 38 min
